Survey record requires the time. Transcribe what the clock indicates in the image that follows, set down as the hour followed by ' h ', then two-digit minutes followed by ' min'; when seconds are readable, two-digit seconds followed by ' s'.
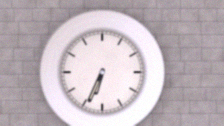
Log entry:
6 h 34 min
